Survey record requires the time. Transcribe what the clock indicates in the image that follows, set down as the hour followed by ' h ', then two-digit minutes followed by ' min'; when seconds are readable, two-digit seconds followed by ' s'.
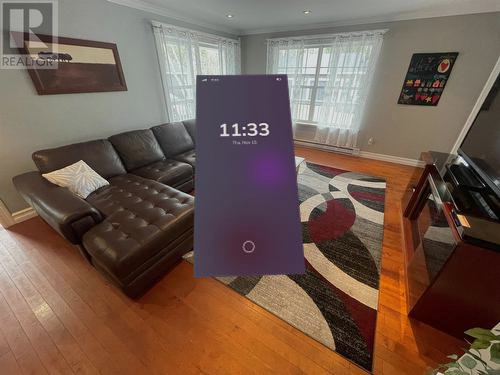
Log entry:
11 h 33 min
